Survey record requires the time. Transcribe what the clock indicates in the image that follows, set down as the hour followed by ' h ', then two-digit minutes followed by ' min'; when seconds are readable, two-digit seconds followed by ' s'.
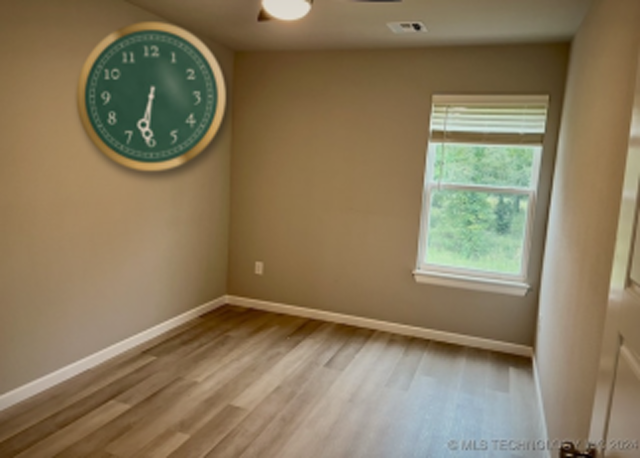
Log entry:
6 h 31 min
